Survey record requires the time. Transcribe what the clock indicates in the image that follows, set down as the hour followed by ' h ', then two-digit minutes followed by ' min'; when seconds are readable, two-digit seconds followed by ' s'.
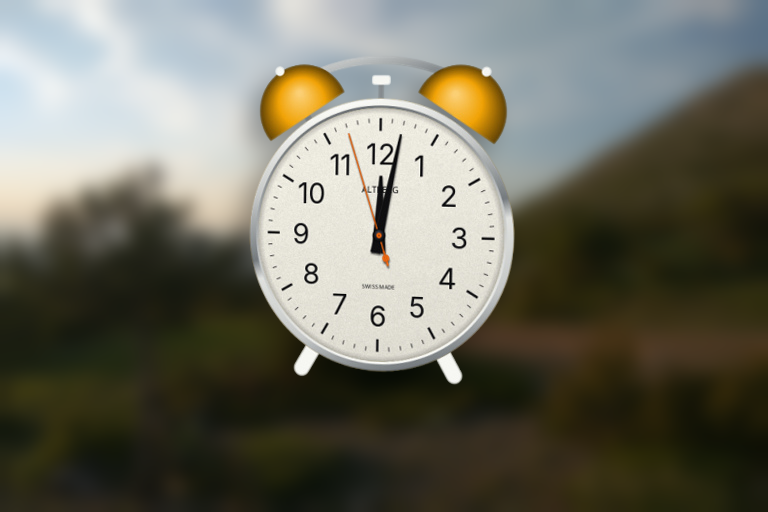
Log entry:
12 h 01 min 57 s
